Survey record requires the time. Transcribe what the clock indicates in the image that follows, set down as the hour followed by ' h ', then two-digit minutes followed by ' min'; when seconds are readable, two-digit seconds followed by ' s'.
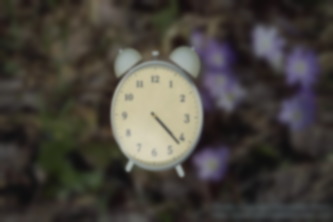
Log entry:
4 h 22 min
